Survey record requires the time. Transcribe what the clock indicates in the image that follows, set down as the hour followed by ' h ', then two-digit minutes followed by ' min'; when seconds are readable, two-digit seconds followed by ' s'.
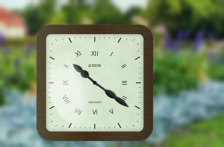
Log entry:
10 h 21 min
